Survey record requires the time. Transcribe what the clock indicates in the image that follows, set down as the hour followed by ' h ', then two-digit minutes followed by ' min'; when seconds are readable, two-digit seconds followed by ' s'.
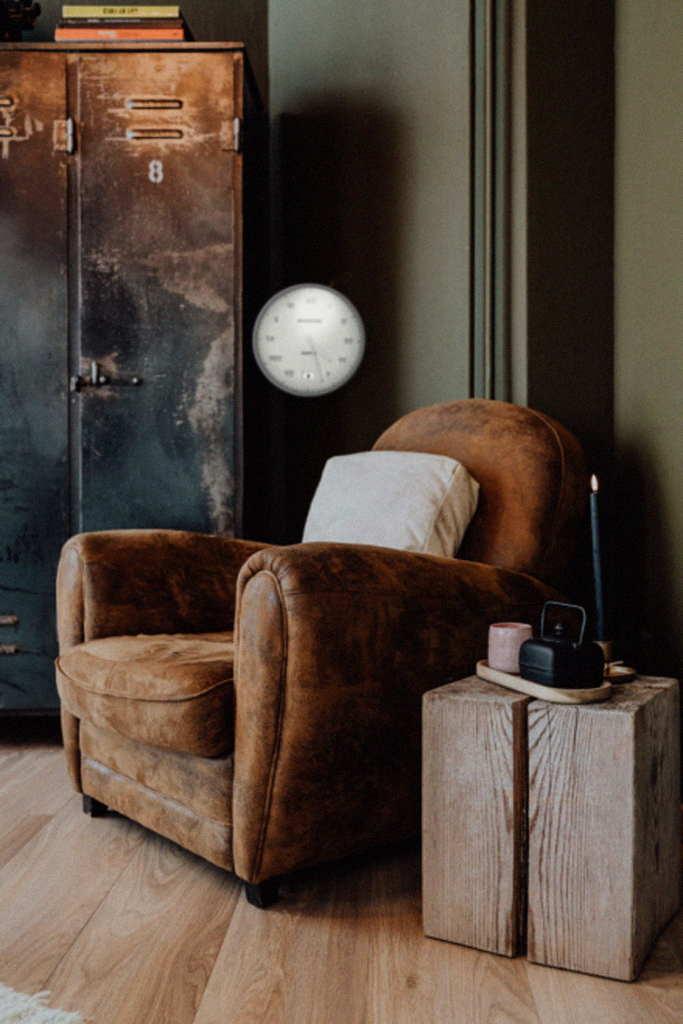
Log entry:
4 h 27 min
